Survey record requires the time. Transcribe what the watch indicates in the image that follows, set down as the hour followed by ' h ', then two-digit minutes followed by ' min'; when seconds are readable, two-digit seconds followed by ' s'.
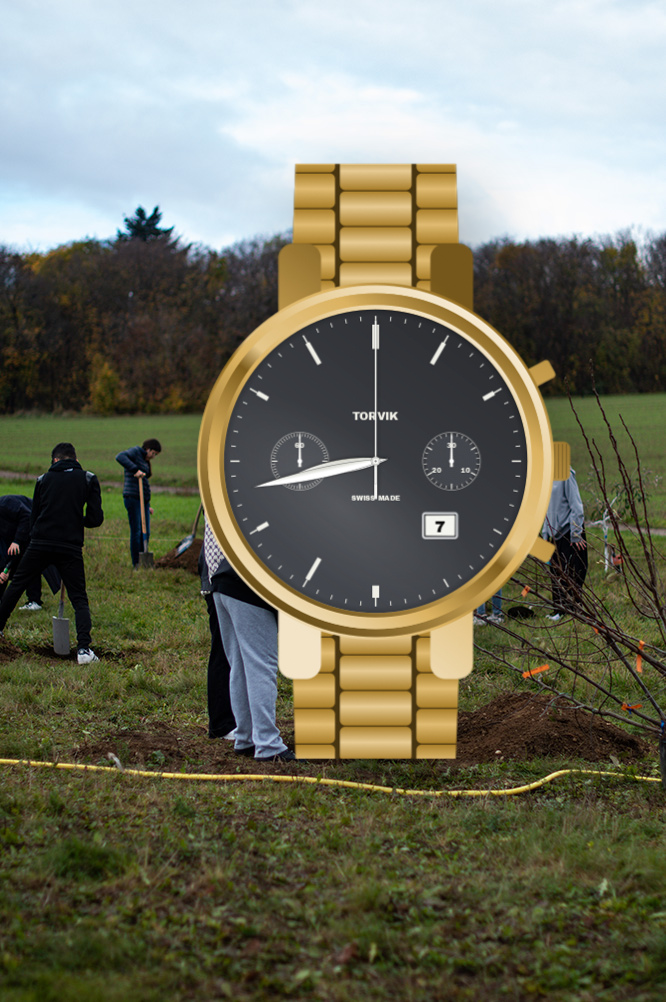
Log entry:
8 h 43 min
